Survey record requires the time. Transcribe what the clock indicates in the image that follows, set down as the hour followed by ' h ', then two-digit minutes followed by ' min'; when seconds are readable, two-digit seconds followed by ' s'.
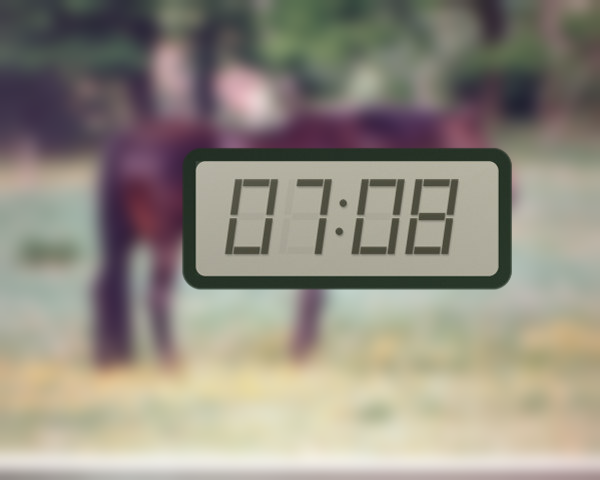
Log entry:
7 h 08 min
